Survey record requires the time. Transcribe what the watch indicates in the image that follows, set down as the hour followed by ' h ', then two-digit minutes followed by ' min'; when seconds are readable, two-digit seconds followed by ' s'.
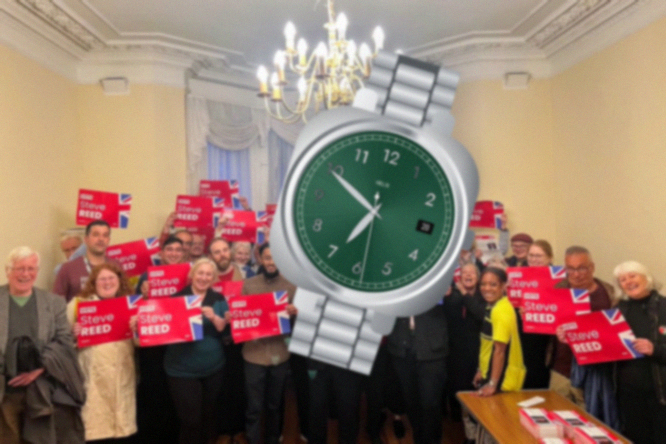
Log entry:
6 h 49 min 29 s
